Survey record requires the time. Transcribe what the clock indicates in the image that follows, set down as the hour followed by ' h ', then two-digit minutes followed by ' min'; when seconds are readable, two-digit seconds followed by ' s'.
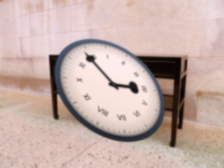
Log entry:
3 h 59 min
